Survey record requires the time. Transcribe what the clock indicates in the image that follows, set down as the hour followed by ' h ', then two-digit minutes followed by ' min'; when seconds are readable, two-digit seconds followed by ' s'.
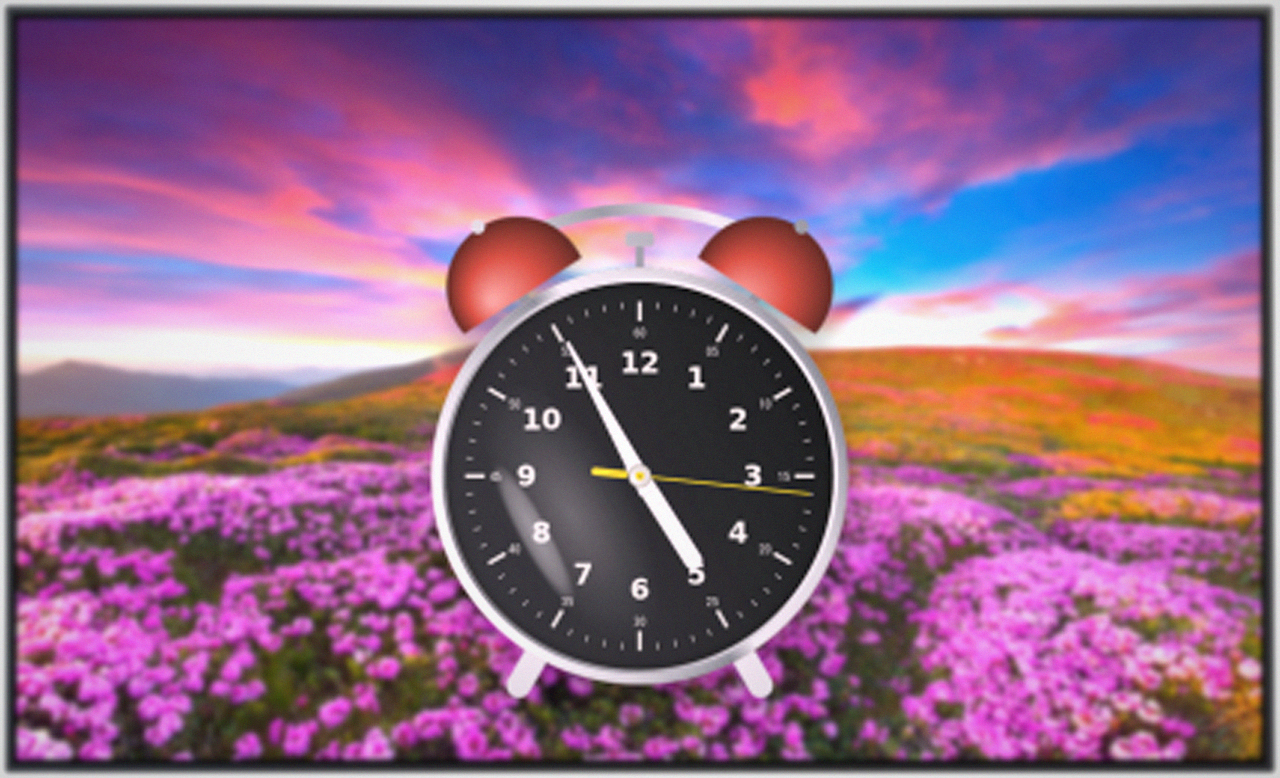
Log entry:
4 h 55 min 16 s
